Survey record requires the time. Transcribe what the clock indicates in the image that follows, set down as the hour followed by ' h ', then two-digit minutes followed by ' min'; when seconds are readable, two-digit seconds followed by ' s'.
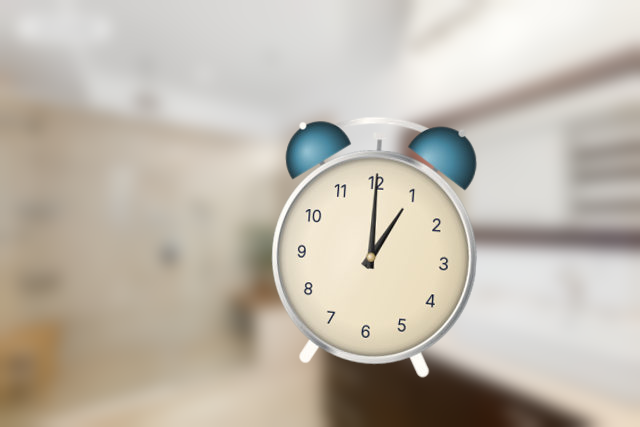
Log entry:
1 h 00 min
